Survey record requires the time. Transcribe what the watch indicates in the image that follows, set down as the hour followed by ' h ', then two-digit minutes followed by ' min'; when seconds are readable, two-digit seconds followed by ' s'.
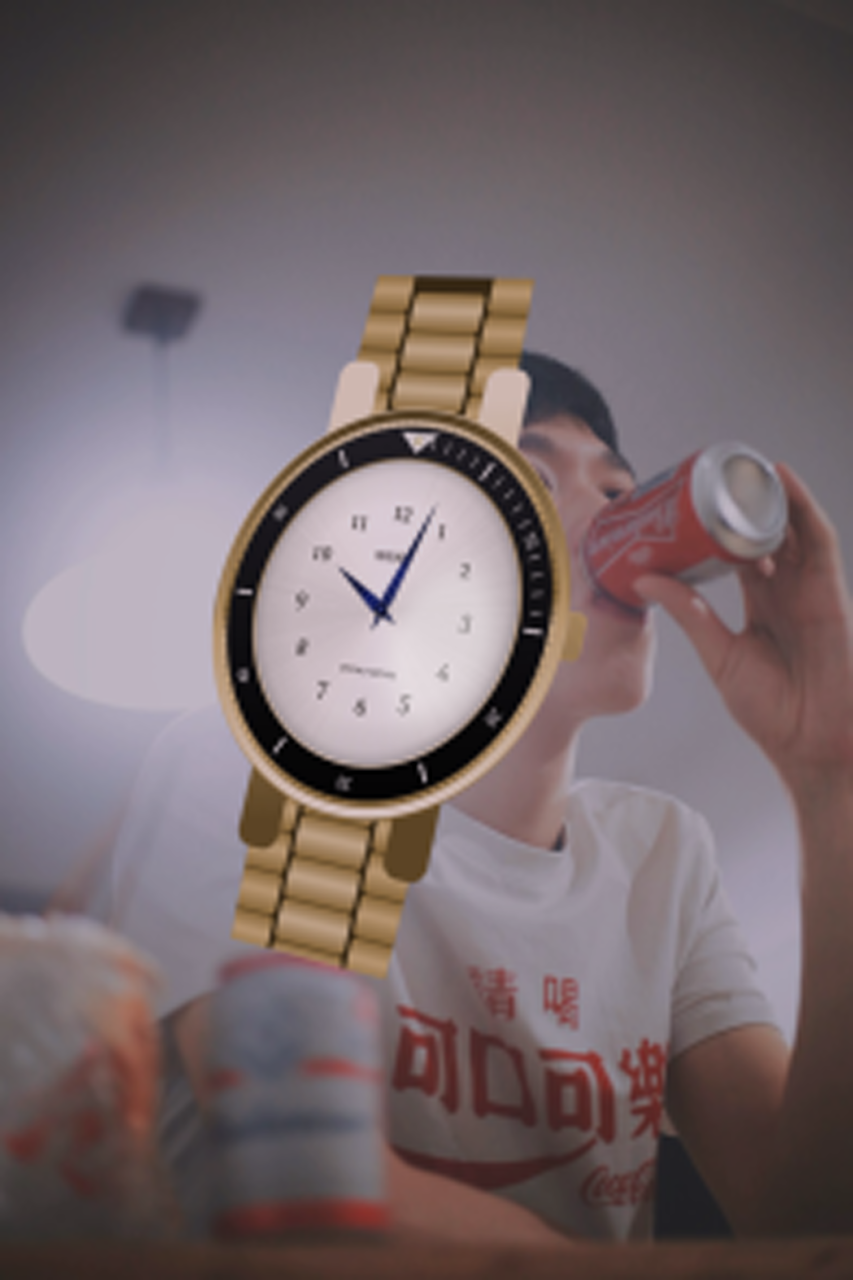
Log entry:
10 h 03 min
